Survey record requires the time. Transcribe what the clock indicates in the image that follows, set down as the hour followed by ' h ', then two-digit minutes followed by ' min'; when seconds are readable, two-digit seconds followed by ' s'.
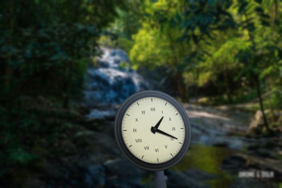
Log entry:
1 h 19 min
